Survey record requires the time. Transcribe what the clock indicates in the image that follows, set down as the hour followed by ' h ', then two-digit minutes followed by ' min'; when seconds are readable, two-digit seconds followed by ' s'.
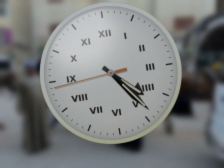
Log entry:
4 h 23 min 44 s
